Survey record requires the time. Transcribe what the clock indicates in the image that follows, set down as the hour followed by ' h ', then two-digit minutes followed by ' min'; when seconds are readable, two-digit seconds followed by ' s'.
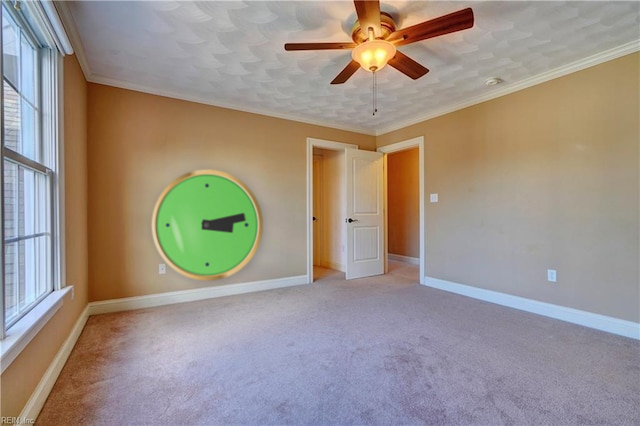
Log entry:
3 h 13 min
